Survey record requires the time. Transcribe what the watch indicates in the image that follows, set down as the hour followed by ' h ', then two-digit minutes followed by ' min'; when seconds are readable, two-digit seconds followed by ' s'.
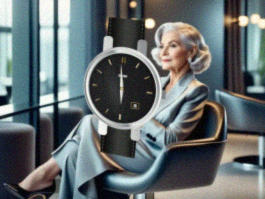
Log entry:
5 h 59 min
